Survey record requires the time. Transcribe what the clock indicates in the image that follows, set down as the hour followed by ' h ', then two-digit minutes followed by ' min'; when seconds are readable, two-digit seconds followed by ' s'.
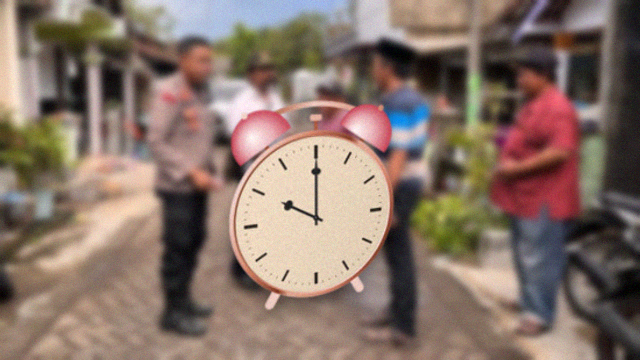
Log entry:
10 h 00 min
